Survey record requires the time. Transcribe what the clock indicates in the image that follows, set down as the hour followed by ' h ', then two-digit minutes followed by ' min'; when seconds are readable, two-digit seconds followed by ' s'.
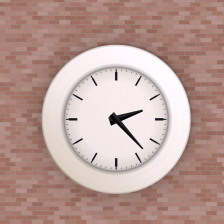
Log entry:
2 h 23 min
